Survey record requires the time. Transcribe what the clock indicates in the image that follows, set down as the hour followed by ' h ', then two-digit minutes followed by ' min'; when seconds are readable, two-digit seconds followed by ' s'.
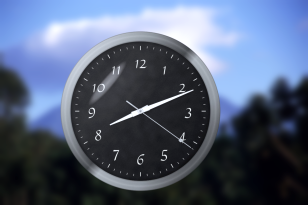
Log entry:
8 h 11 min 21 s
